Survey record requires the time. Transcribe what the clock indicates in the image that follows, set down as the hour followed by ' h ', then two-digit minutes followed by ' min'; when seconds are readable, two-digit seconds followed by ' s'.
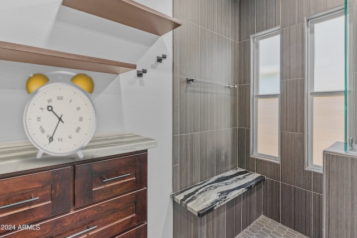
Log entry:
10 h 34 min
